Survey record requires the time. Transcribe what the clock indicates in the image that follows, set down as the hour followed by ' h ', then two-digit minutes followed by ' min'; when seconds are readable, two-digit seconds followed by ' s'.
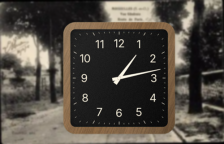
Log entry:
1 h 13 min
